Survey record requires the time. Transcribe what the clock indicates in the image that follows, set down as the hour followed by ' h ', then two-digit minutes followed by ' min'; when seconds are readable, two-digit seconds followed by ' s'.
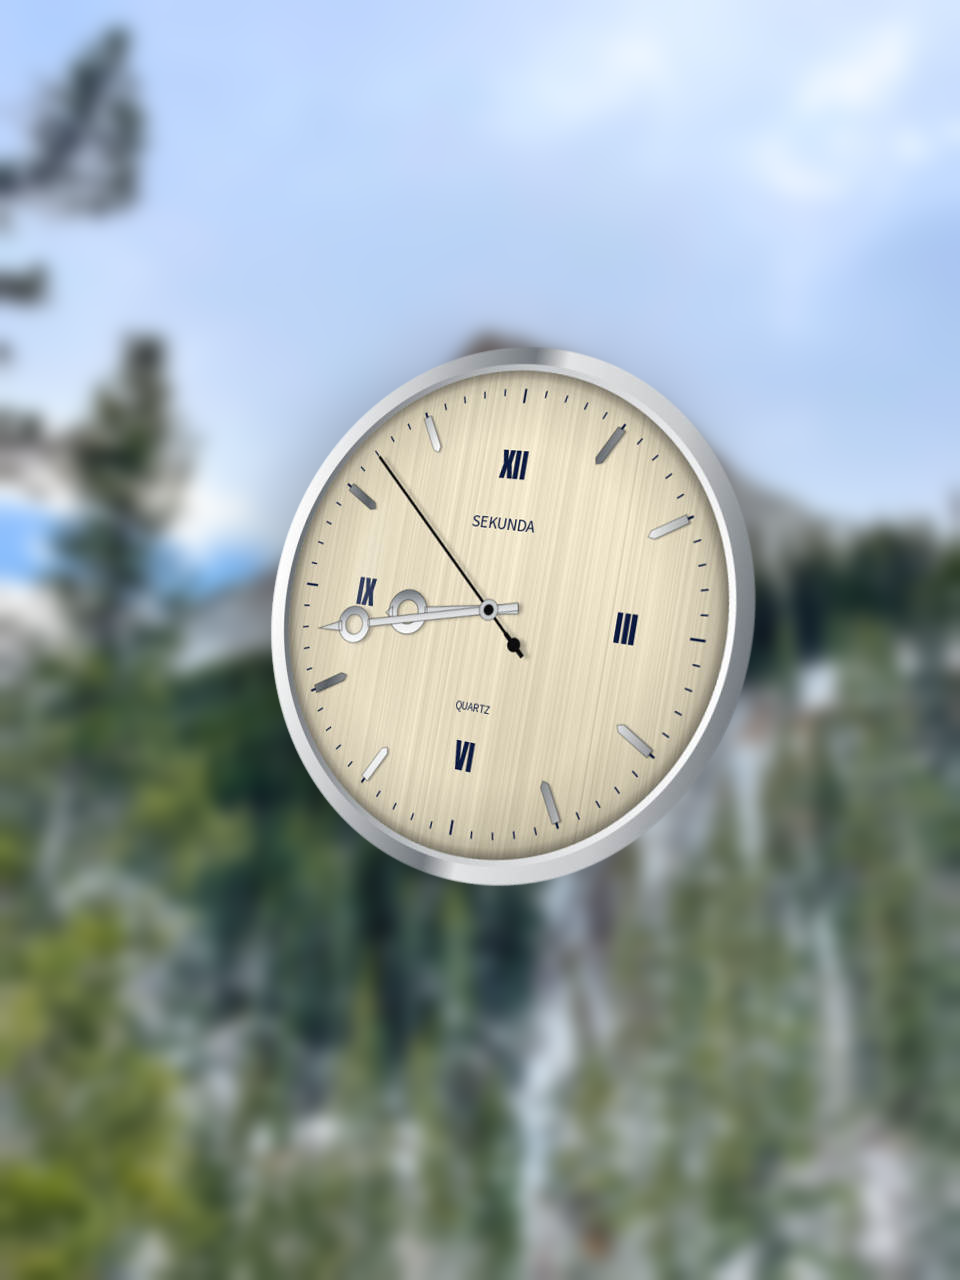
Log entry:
8 h 42 min 52 s
